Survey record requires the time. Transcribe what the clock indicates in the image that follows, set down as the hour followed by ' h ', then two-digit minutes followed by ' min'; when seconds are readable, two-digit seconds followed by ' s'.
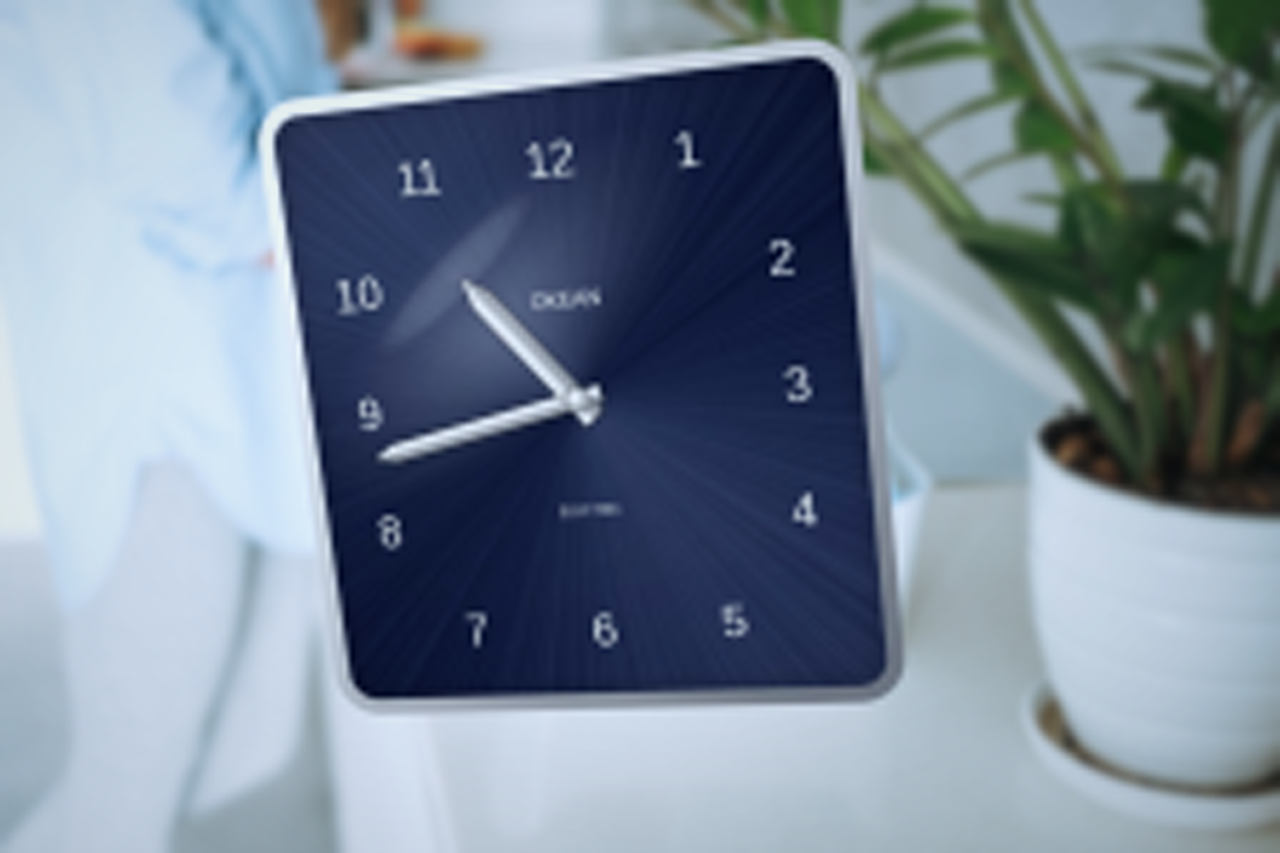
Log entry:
10 h 43 min
